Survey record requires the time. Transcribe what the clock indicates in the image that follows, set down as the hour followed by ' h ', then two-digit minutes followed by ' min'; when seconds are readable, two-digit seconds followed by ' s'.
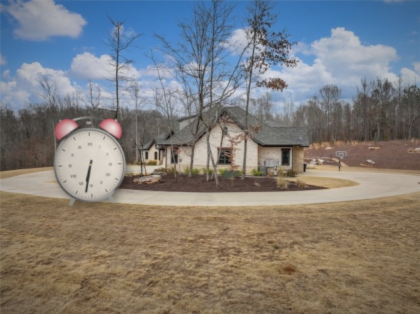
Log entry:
6 h 32 min
